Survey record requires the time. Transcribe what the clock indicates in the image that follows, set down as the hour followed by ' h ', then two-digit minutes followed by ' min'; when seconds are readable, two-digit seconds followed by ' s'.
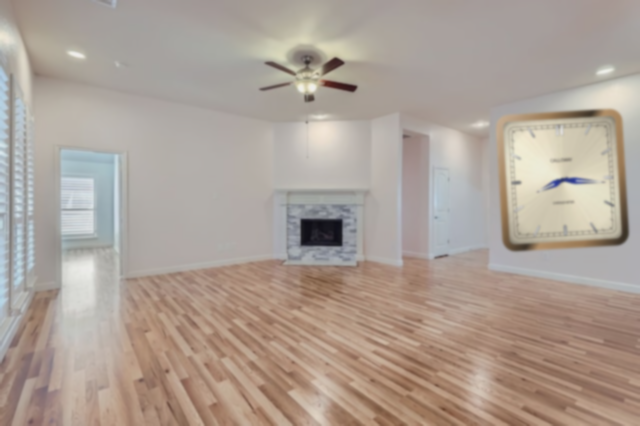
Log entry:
8 h 16 min
